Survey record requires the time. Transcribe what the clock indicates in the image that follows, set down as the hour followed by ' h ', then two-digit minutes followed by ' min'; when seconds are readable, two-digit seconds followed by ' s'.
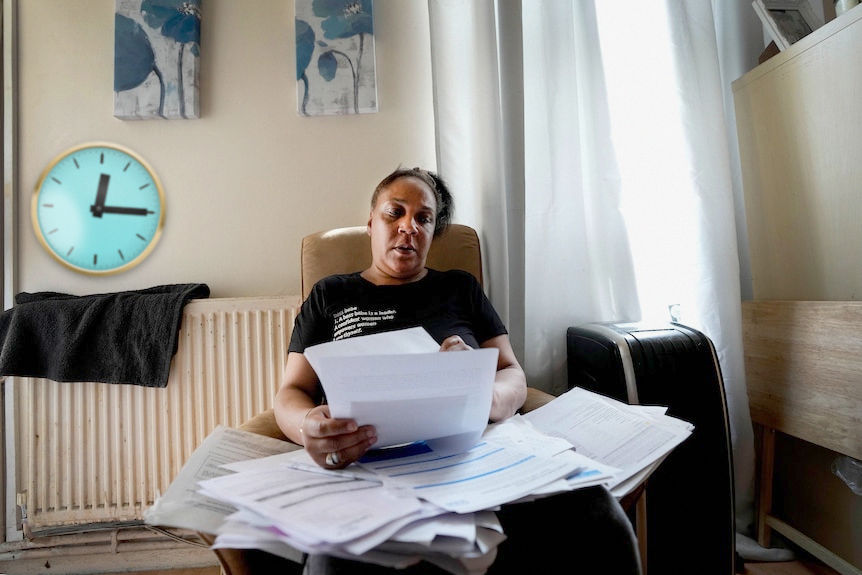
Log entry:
12 h 15 min
